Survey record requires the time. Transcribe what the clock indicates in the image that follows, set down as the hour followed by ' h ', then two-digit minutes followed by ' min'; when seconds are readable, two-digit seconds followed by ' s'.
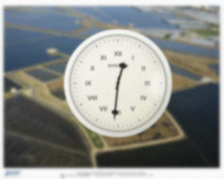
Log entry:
12 h 31 min
